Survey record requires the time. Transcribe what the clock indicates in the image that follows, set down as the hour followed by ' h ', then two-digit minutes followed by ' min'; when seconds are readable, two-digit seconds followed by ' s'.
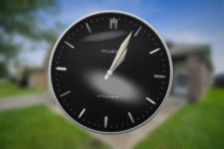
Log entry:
1 h 04 min
